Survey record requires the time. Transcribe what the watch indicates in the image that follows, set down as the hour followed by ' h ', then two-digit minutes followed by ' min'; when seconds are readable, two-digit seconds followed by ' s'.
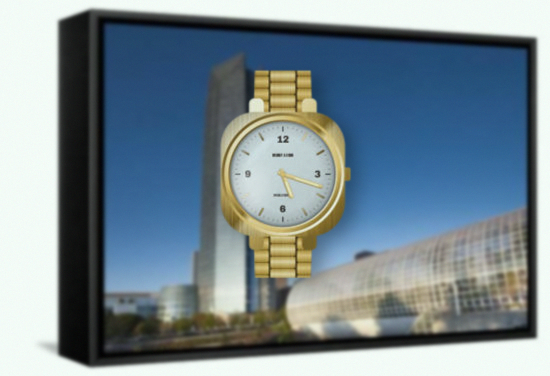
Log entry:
5 h 18 min
